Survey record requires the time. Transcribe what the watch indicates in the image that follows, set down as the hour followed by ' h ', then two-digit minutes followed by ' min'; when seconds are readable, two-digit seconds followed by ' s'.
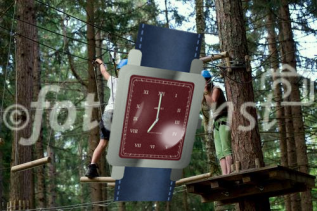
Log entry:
7 h 00 min
